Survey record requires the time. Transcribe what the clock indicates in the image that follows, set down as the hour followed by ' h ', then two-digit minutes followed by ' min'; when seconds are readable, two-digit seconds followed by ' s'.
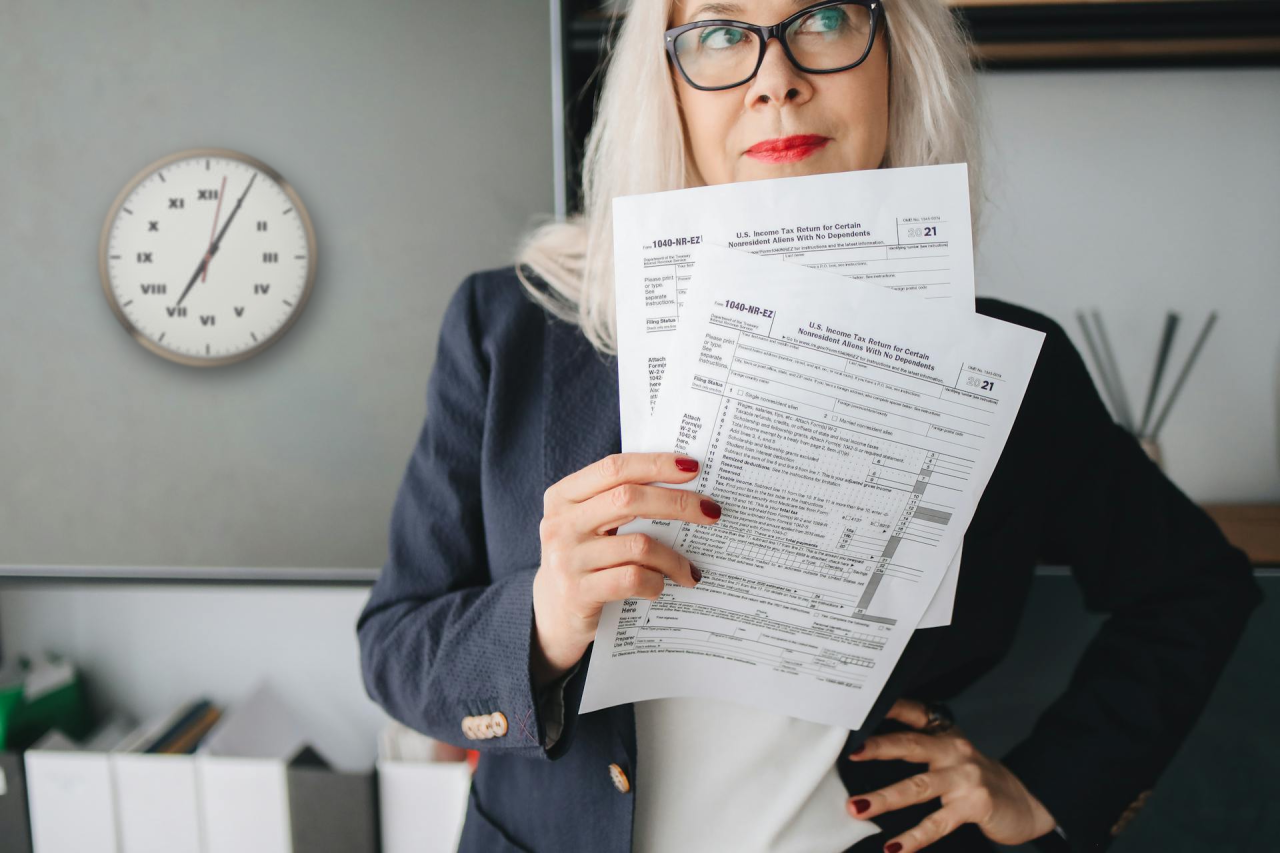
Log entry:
7 h 05 min 02 s
